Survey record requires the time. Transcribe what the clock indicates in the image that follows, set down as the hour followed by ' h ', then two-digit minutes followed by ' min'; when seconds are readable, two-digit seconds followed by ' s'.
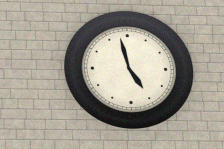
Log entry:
4 h 58 min
